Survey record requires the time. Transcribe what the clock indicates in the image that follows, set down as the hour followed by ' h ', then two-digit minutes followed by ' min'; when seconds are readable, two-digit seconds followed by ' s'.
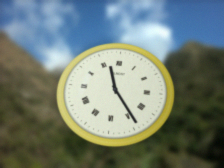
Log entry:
11 h 24 min
